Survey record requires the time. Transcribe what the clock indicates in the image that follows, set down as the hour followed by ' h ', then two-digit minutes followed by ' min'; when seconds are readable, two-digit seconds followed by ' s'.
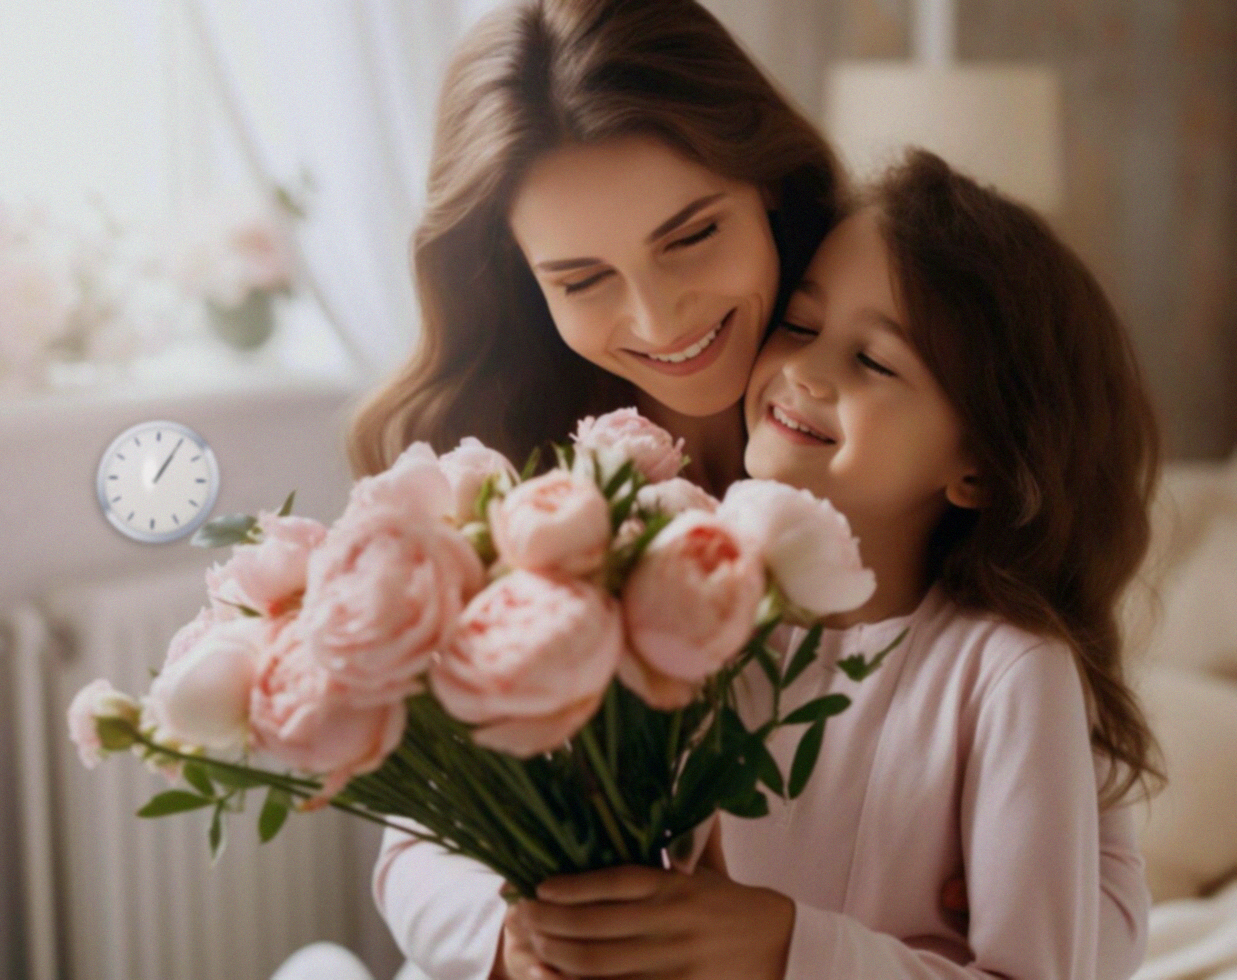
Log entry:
1 h 05 min
